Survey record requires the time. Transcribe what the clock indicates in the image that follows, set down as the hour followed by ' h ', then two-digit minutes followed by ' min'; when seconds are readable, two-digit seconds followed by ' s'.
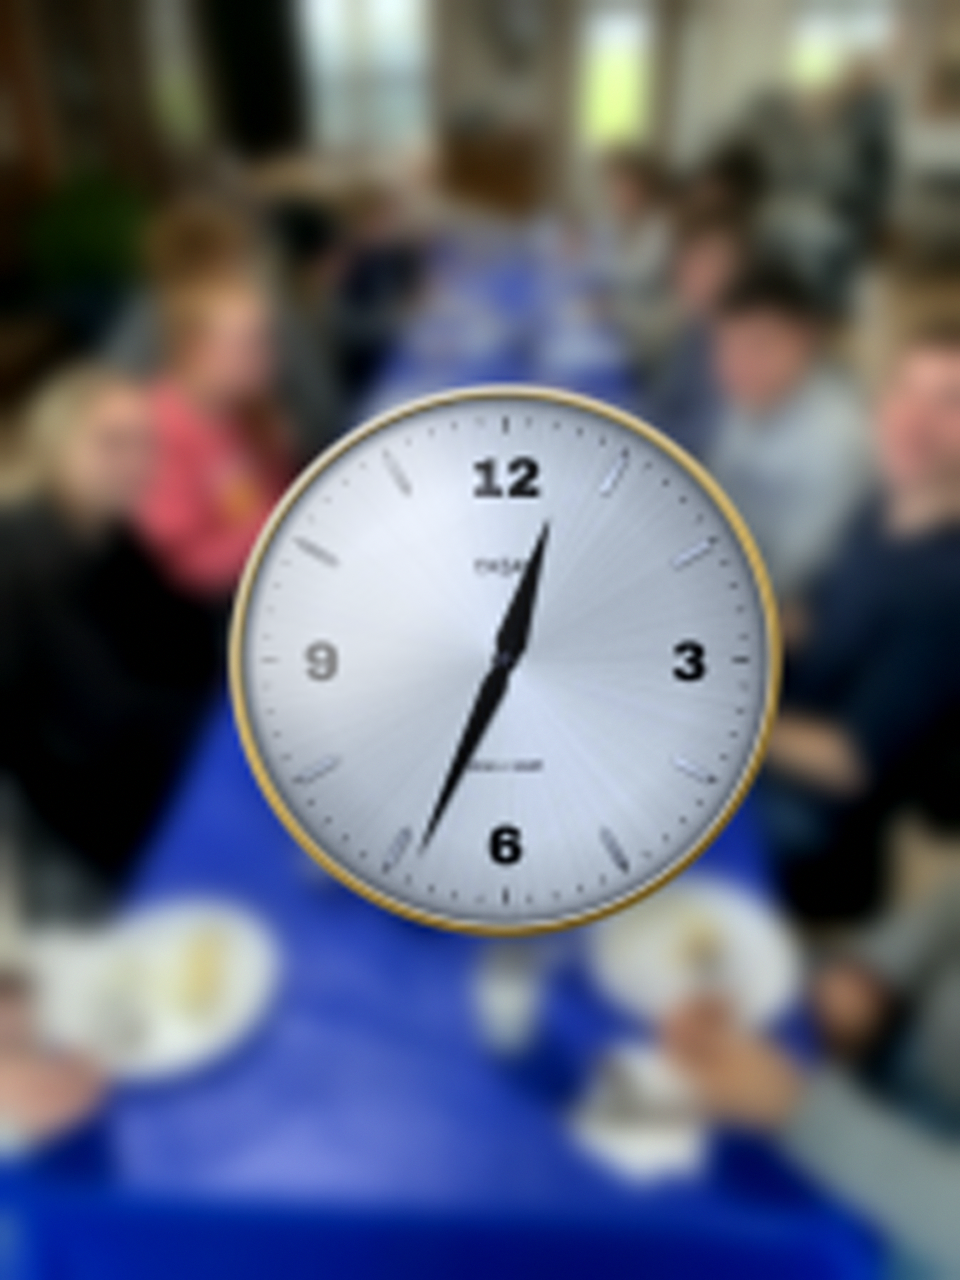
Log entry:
12 h 34 min
